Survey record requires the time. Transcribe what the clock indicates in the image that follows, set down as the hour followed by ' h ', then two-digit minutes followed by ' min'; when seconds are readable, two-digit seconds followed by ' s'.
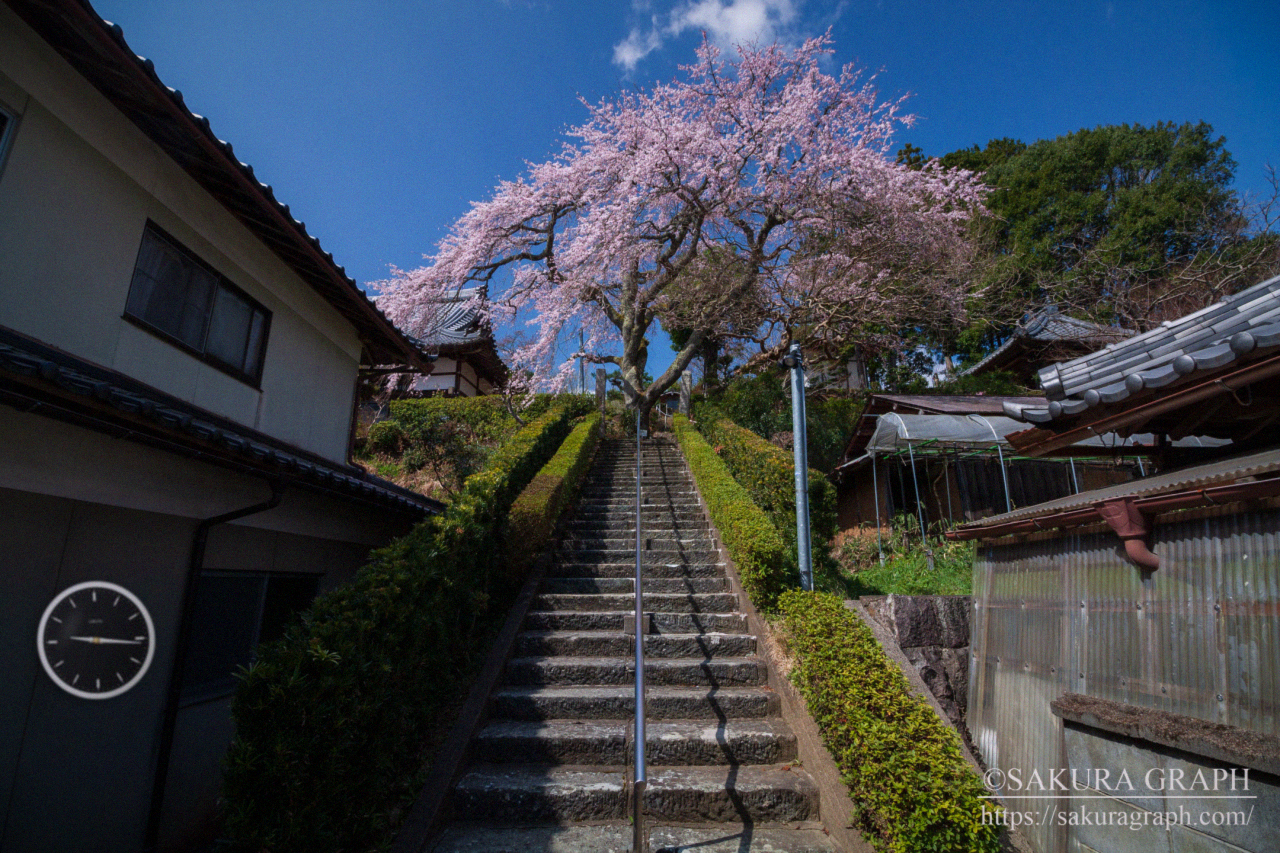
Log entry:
9 h 16 min
